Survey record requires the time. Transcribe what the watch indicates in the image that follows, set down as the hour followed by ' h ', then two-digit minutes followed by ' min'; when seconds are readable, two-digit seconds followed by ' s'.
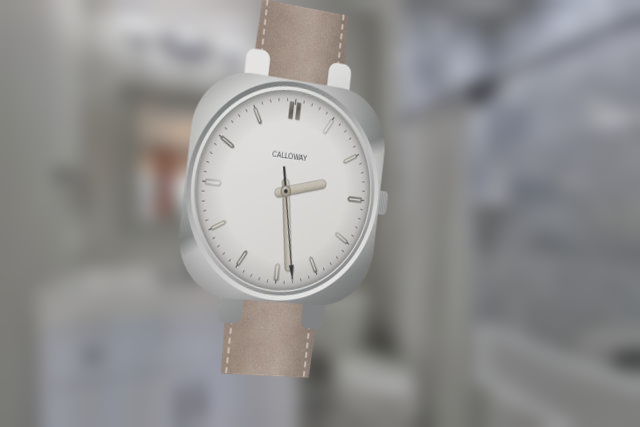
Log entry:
2 h 28 min 28 s
